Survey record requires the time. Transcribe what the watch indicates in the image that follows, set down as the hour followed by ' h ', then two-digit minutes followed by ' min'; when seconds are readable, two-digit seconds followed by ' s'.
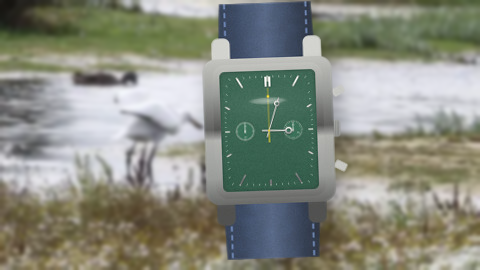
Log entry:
3 h 03 min
